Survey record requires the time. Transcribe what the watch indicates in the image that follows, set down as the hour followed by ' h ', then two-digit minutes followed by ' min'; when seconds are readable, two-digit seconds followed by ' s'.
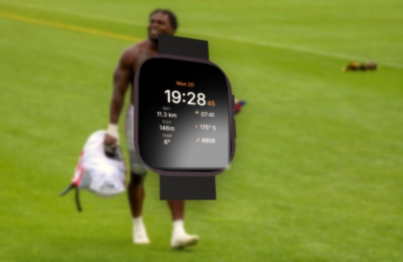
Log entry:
19 h 28 min
